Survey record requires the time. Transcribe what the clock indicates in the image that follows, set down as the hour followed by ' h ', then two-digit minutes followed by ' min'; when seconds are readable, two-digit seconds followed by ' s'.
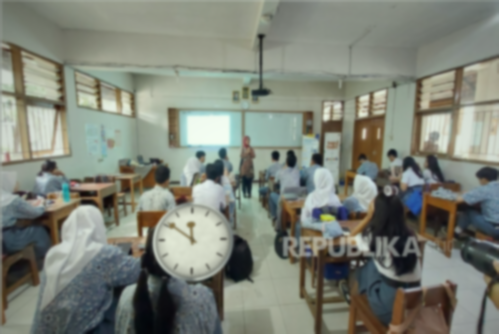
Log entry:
11 h 51 min
